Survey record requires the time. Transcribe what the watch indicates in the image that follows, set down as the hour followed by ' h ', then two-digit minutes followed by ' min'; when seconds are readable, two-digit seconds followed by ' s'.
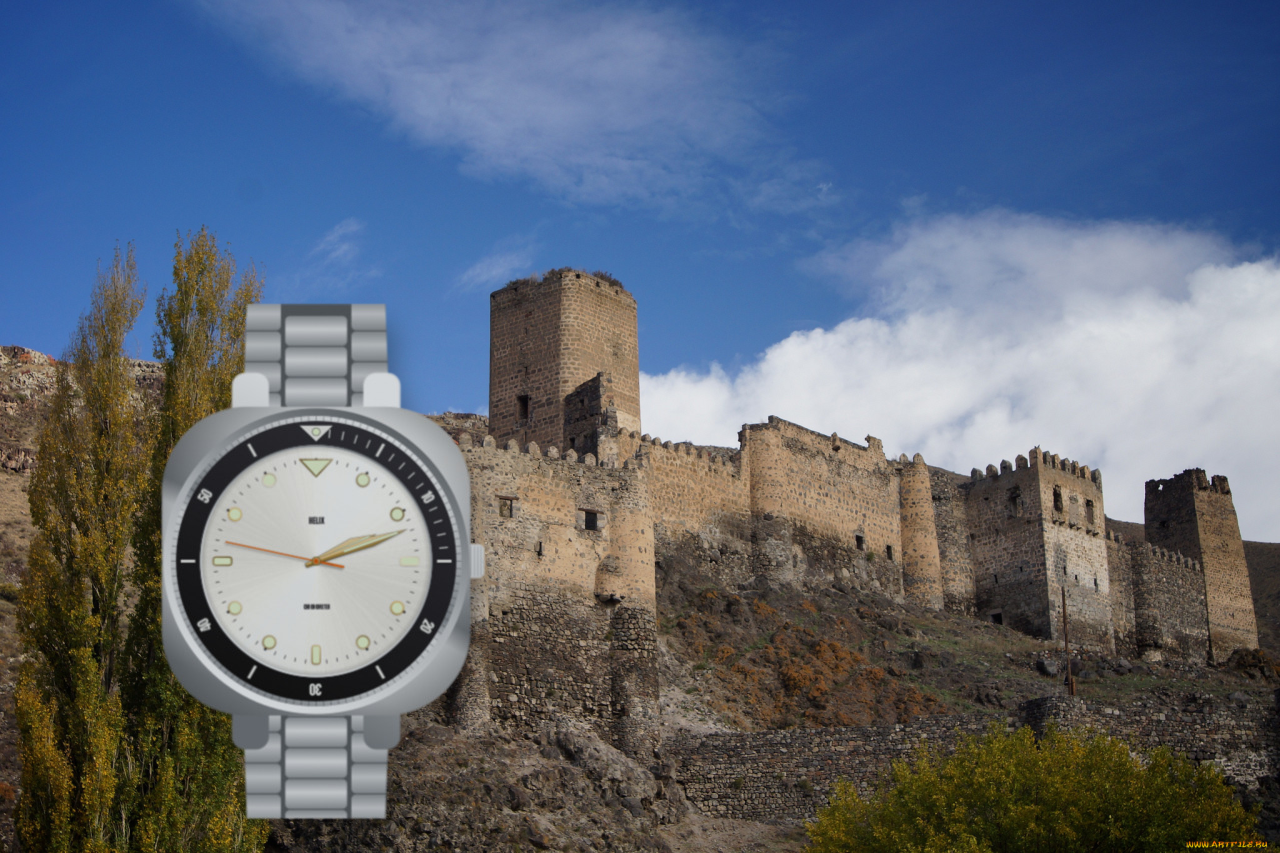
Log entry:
2 h 11 min 47 s
